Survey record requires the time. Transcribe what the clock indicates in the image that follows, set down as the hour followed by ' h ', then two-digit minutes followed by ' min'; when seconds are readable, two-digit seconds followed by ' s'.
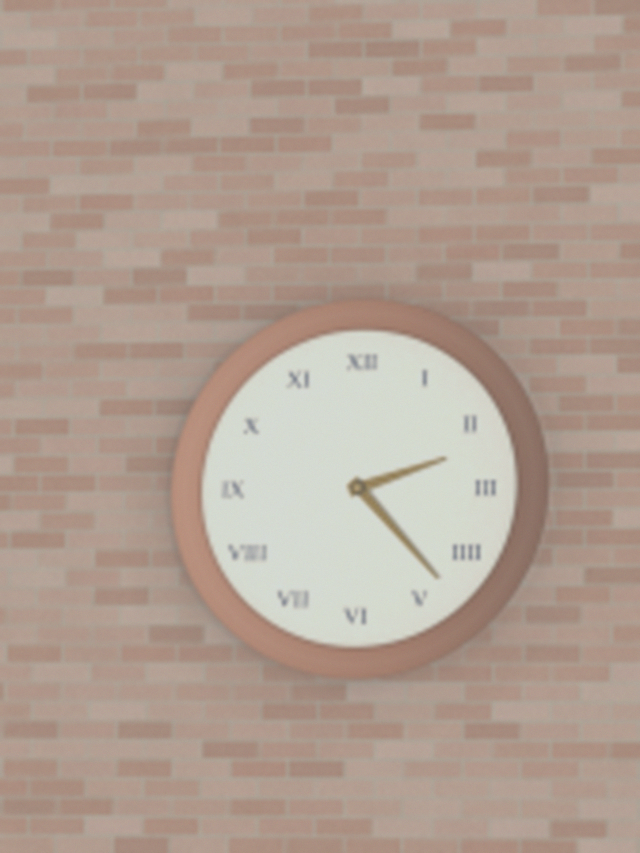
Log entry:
2 h 23 min
